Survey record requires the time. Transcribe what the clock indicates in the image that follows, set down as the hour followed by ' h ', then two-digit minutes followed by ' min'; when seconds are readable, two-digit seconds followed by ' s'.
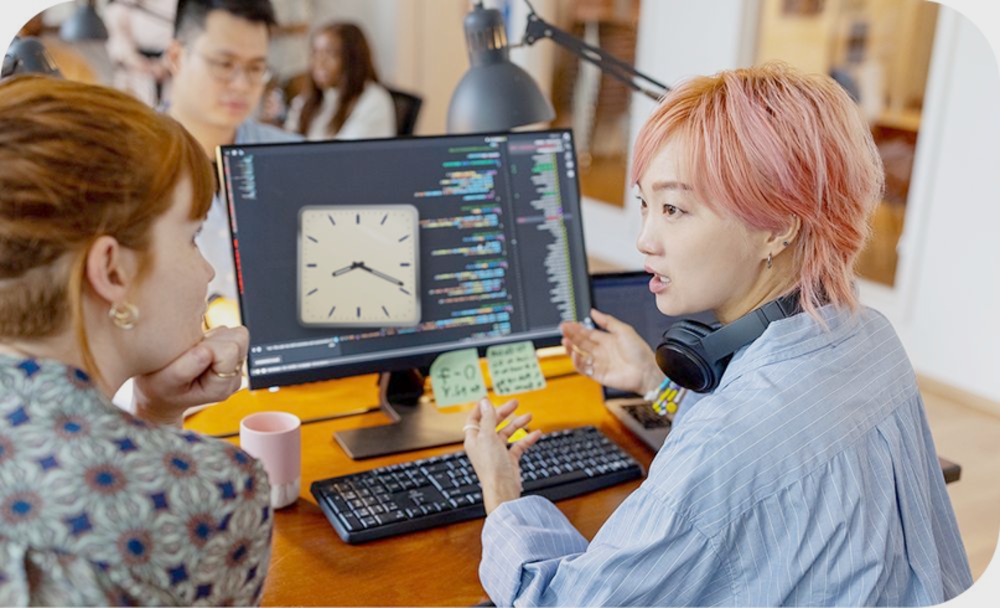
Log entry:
8 h 19 min
